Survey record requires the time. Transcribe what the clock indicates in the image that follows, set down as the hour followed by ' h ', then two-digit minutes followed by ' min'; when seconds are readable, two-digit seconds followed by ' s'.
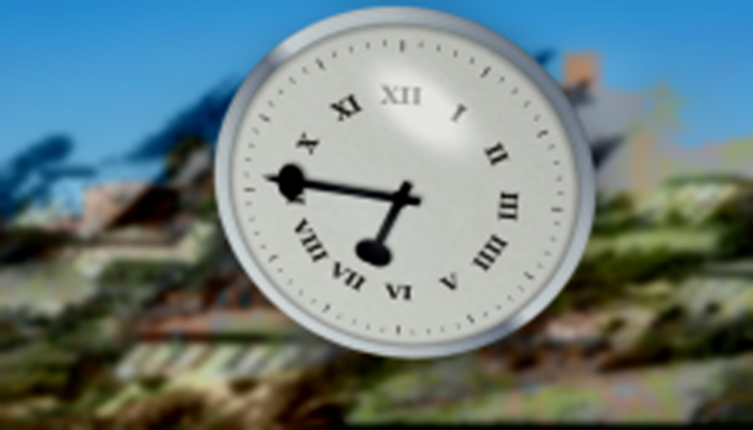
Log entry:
6 h 46 min
